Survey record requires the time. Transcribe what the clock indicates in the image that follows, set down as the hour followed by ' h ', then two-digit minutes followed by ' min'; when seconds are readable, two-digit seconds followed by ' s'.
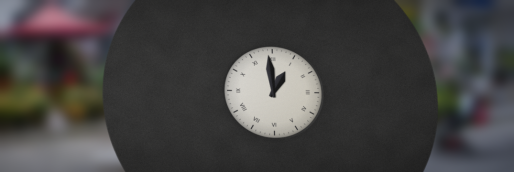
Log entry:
12 h 59 min
